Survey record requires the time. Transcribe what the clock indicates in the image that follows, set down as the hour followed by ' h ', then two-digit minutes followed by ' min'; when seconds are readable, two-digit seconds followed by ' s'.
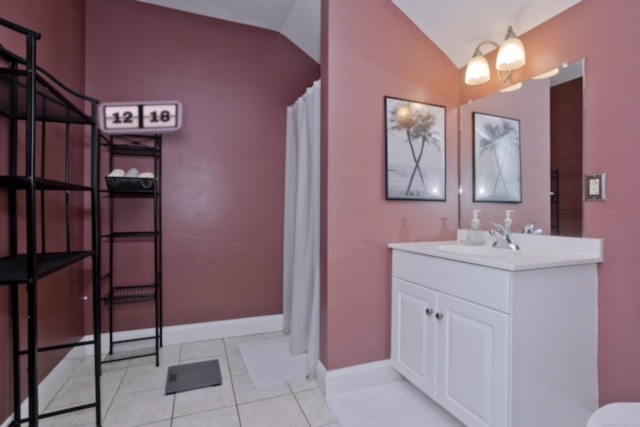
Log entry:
12 h 18 min
